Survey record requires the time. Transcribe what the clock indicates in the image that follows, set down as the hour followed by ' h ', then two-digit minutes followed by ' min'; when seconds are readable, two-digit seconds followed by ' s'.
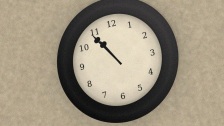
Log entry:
10 h 54 min
